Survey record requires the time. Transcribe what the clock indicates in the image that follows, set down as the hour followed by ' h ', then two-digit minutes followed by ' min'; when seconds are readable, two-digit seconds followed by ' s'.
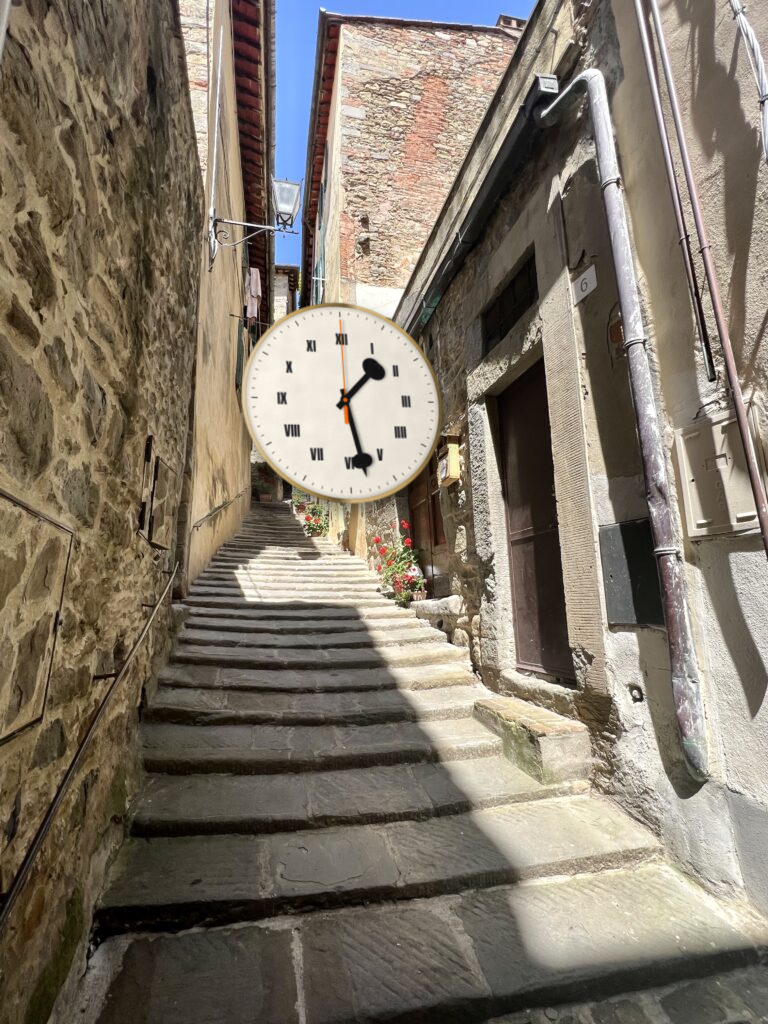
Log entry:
1 h 28 min 00 s
